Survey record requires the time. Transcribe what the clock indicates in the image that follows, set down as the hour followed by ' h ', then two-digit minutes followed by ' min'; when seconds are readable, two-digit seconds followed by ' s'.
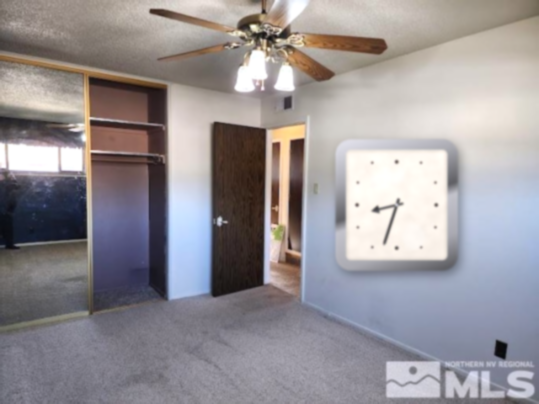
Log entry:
8 h 33 min
